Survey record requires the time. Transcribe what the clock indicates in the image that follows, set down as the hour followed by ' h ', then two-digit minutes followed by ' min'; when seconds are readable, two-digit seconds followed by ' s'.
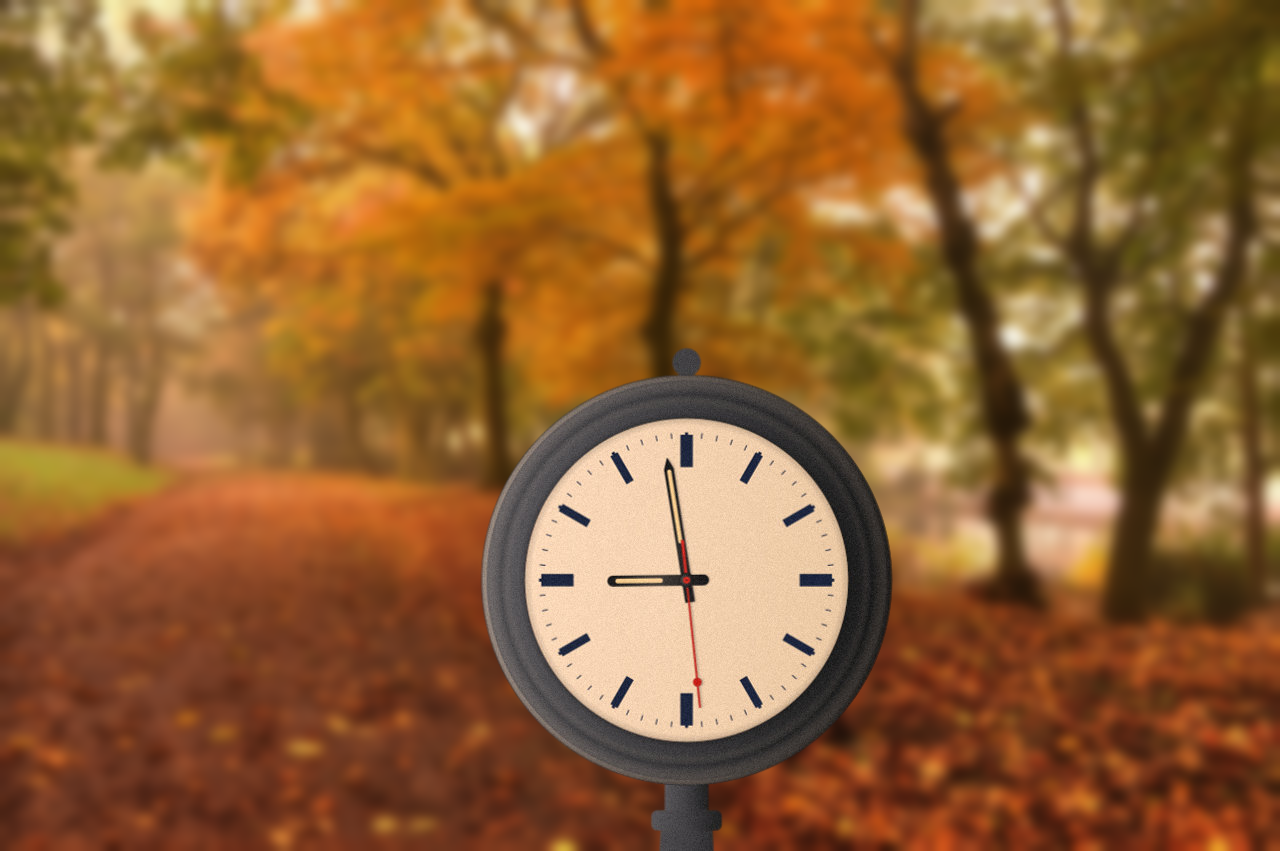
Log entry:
8 h 58 min 29 s
